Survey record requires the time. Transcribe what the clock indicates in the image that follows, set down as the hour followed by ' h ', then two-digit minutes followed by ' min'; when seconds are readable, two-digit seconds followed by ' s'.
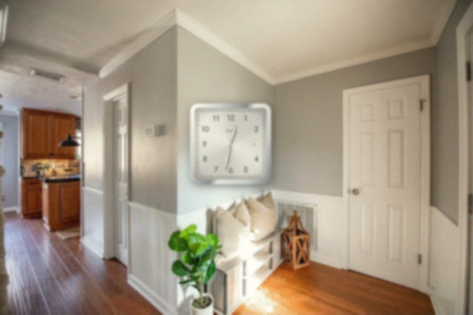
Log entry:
12 h 32 min
